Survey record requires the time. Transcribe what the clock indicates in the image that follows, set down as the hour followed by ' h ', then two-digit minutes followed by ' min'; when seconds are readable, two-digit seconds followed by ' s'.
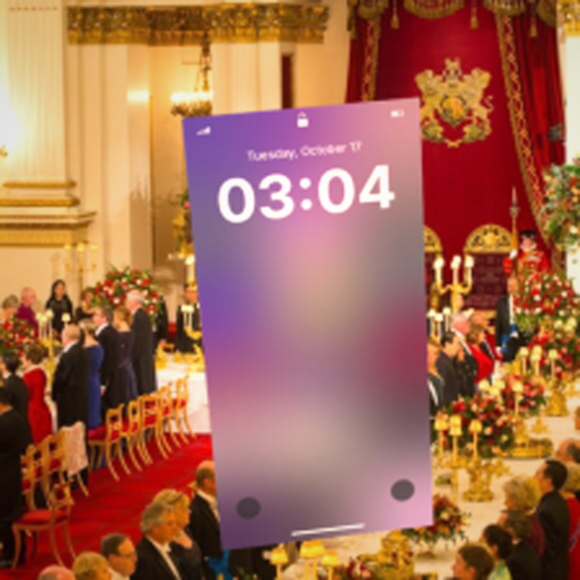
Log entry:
3 h 04 min
